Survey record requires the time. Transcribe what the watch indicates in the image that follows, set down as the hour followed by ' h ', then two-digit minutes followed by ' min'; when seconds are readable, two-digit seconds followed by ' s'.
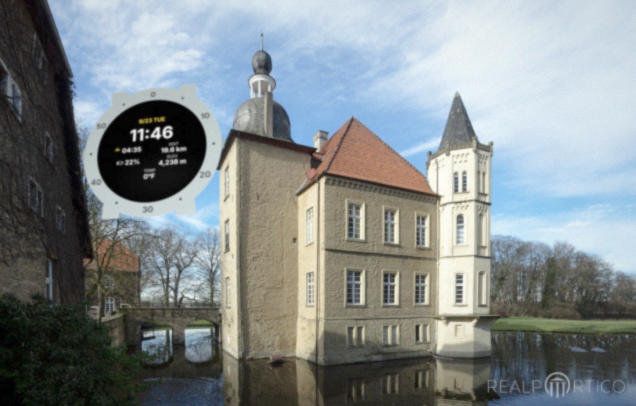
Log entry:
11 h 46 min
